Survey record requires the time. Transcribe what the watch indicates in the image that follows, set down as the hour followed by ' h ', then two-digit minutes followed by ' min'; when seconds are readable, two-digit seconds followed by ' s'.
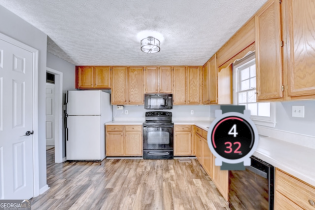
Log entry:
4 h 32 min
